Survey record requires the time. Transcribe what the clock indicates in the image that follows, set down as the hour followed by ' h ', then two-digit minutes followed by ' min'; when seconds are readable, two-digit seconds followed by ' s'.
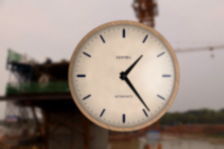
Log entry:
1 h 24 min
